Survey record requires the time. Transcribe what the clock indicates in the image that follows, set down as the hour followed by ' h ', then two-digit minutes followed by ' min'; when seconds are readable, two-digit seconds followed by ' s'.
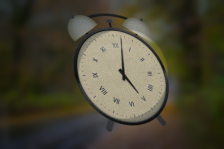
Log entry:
5 h 02 min
